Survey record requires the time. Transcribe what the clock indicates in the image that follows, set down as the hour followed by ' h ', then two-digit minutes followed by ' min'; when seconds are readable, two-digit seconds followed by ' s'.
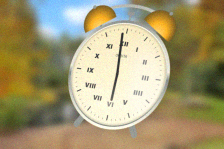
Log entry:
5 h 59 min
